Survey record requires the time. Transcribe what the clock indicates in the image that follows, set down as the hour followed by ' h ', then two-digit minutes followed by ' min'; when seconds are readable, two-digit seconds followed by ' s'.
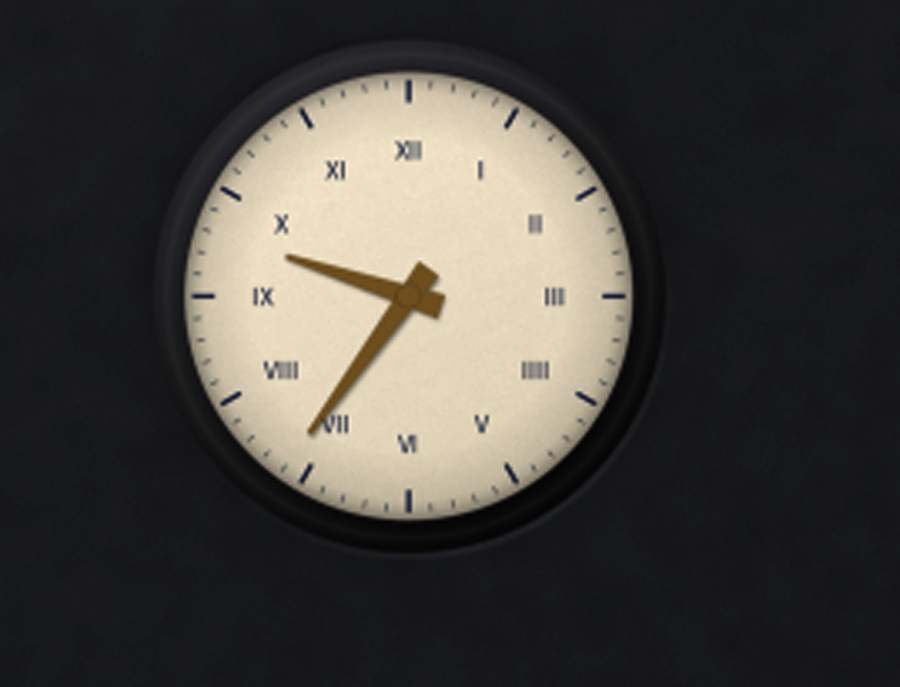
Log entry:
9 h 36 min
